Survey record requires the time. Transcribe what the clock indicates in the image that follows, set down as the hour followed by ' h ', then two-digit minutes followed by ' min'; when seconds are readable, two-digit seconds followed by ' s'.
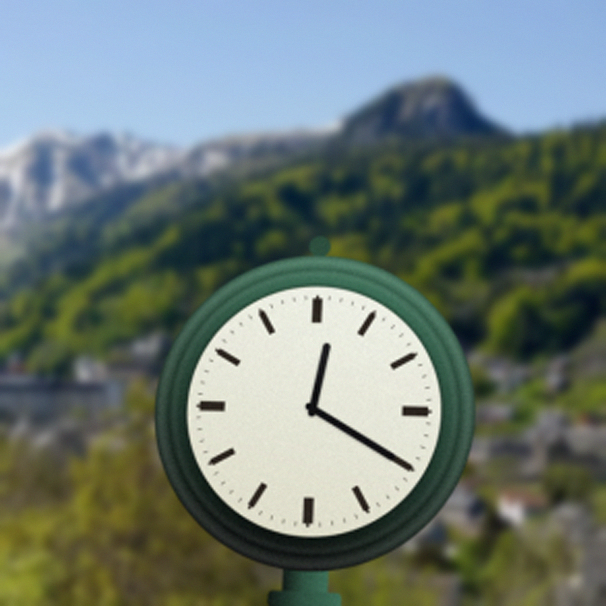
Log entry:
12 h 20 min
